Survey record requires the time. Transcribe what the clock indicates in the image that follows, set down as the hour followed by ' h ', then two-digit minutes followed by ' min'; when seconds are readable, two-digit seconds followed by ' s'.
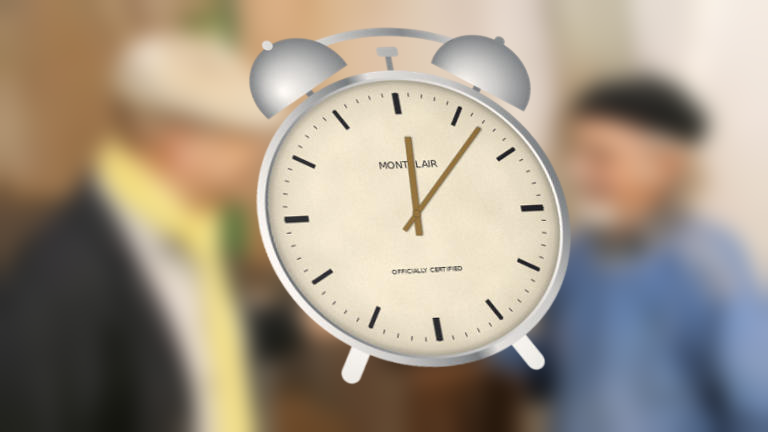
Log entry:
12 h 07 min
